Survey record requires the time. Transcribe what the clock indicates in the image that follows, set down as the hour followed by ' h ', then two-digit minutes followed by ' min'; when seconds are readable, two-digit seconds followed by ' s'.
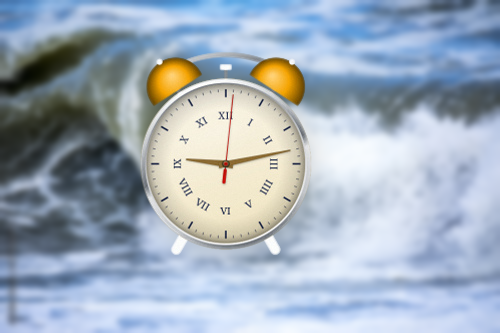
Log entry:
9 h 13 min 01 s
